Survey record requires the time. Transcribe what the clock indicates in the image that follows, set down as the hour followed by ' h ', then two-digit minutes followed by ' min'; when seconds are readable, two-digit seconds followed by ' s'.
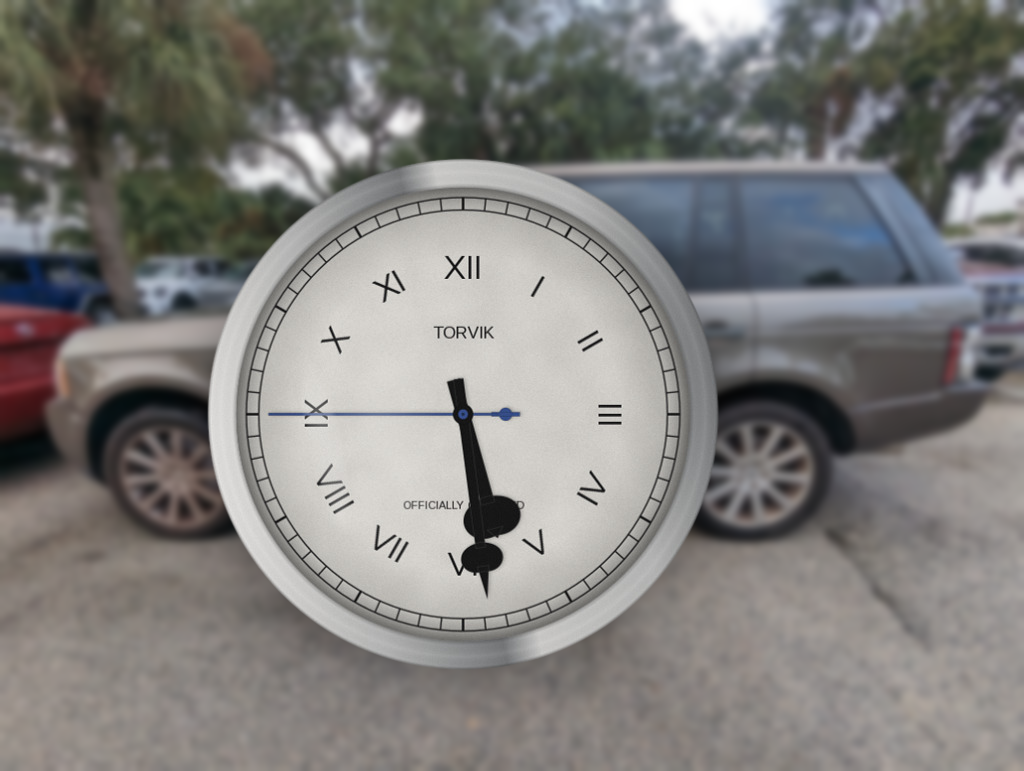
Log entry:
5 h 28 min 45 s
